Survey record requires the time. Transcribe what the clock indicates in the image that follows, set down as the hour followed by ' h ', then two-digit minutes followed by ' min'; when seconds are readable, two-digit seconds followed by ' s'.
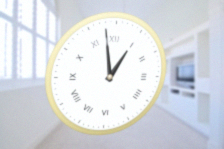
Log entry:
12 h 58 min
